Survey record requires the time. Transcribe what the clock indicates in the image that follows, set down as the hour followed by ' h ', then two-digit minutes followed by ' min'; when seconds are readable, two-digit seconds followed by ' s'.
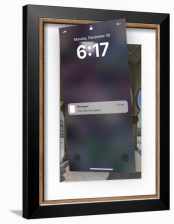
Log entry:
6 h 17 min
